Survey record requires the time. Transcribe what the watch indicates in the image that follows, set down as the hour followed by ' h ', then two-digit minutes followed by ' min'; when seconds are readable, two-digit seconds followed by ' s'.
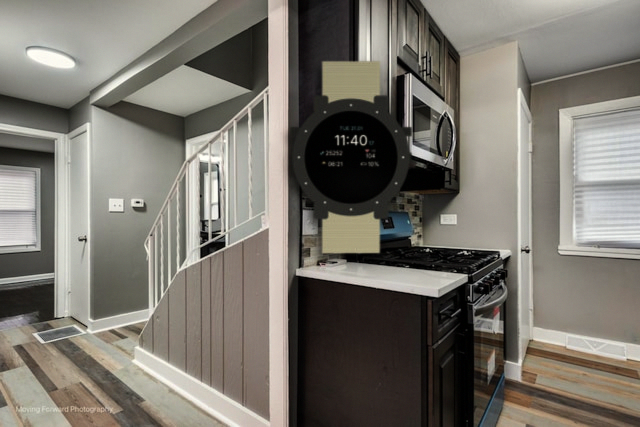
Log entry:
11 h 40 min
